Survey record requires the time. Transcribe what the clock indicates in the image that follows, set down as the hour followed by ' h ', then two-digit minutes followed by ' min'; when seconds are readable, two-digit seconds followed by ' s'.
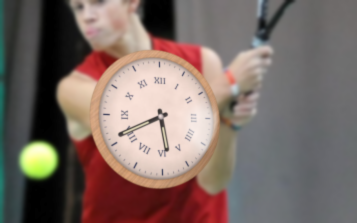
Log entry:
5 h 41 min
